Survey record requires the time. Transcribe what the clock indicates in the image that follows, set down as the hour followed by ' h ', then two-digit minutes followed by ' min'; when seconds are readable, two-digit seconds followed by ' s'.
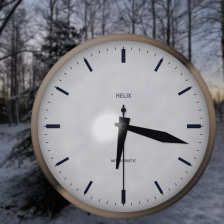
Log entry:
6 h 17 min 30 s
